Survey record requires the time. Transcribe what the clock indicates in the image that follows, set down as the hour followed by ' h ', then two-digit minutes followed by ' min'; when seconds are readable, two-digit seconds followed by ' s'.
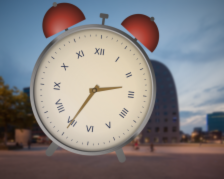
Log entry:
2 h 35 min
